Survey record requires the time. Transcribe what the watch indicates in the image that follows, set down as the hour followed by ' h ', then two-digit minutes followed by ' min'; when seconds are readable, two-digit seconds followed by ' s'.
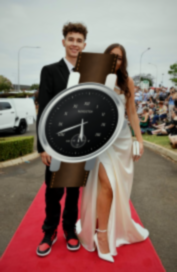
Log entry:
5 h 41 min
